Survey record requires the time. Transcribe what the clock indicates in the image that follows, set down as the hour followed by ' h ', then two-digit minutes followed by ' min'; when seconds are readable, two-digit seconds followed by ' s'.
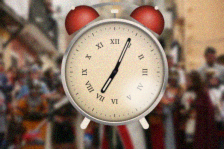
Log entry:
7 h 04 min
